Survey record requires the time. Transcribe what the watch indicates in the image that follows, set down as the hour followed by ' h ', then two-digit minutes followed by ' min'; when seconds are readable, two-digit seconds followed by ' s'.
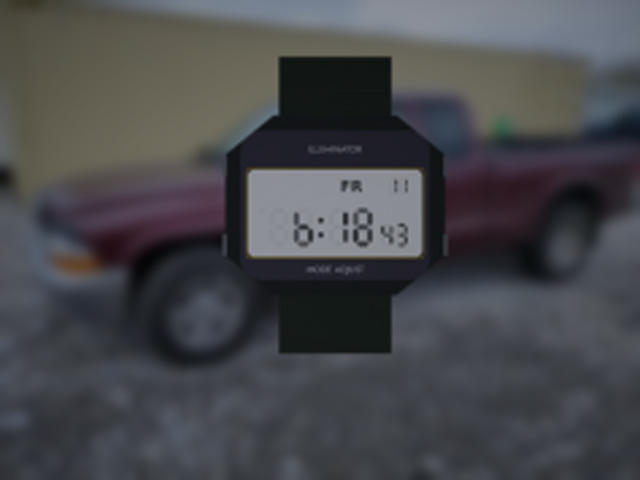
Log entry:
6 h 18 min 43 s
